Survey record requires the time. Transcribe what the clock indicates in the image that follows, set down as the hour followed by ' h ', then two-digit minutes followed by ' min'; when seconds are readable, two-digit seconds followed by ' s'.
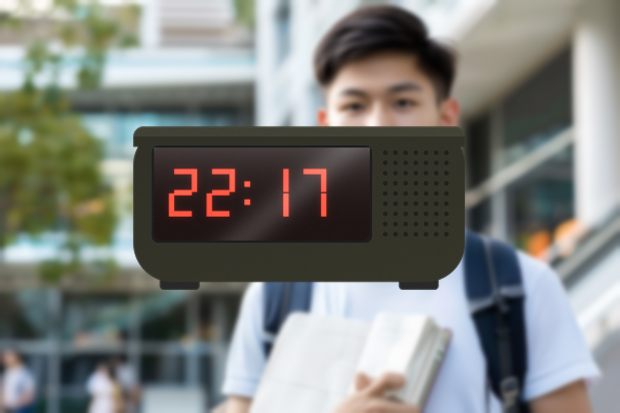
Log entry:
22 h 17 min
